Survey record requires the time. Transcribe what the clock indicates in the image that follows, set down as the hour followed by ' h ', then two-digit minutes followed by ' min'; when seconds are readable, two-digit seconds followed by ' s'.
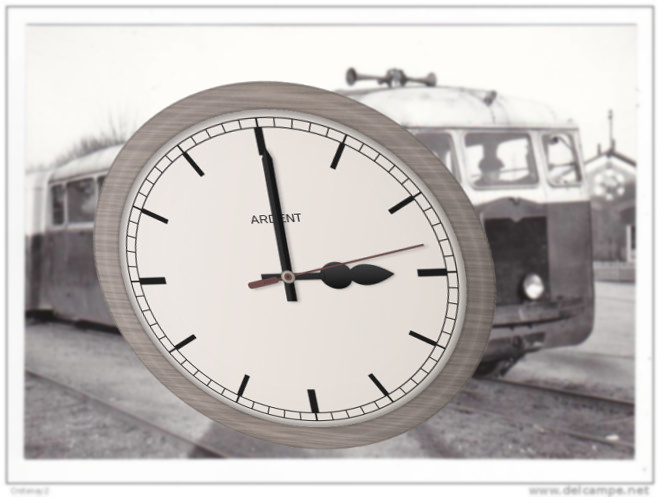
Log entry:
3 h 00 min 13 s
